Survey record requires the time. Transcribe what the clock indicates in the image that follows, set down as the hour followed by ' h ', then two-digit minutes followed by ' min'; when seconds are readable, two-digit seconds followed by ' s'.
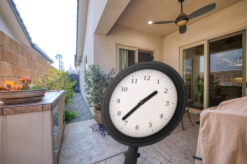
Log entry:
1 h 37 min
